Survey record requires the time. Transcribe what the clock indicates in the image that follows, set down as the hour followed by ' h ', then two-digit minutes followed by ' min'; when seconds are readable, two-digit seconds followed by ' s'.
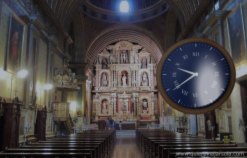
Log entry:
9 h 39 min
